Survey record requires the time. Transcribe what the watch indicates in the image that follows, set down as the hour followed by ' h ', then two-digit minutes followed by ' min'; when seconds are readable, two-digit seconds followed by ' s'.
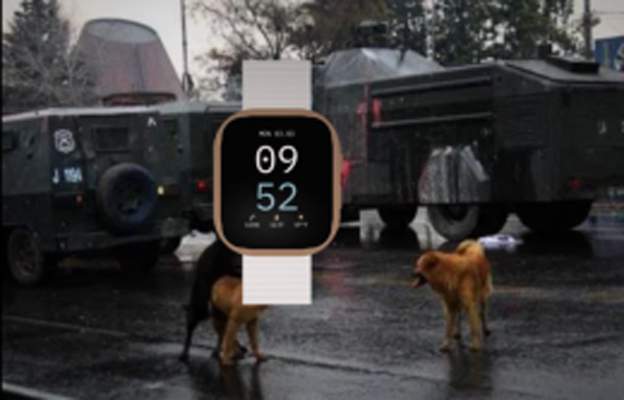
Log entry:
9 h 52 min
